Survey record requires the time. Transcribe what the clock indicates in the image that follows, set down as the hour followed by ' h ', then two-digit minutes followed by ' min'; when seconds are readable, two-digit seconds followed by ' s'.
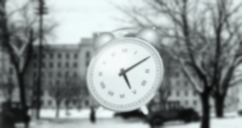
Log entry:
5 h 10 min
